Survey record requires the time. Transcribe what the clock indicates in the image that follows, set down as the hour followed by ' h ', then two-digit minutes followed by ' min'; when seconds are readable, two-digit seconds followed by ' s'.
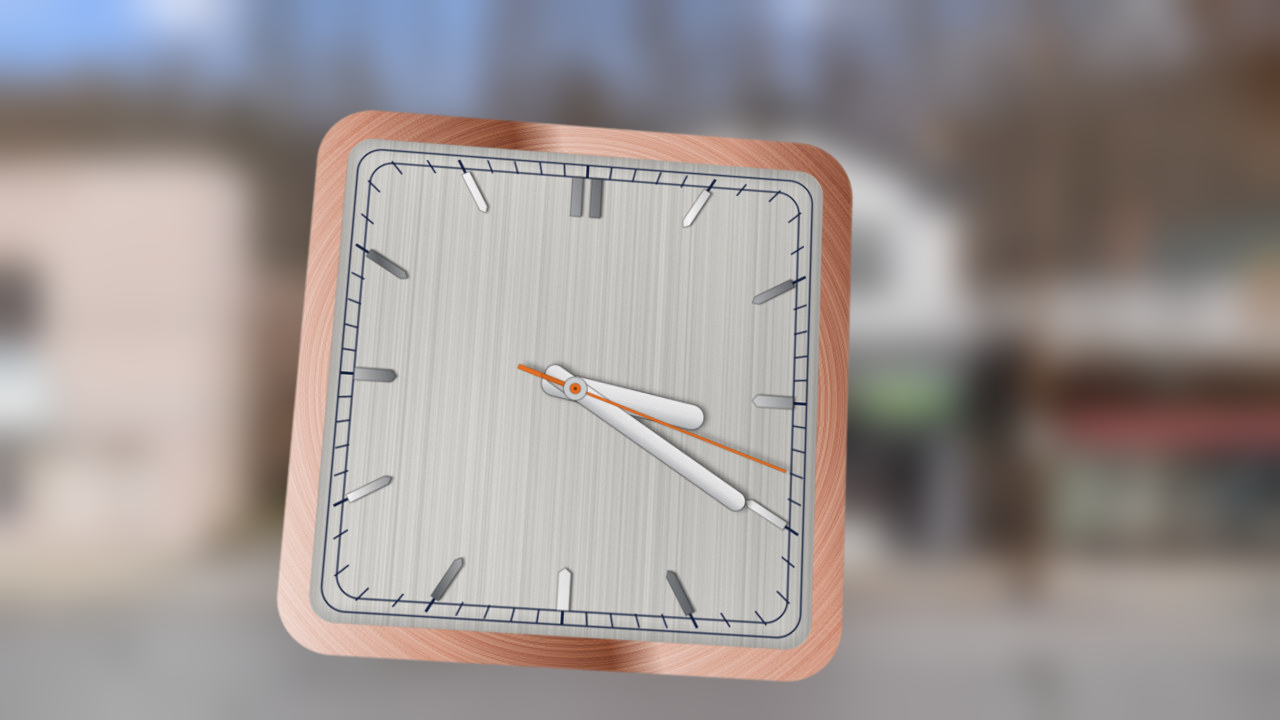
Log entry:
3 h 20 min 18 s
